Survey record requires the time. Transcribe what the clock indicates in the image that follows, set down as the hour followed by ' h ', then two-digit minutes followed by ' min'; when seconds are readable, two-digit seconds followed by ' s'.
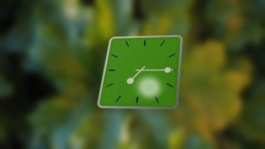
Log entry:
7 h 15 min
